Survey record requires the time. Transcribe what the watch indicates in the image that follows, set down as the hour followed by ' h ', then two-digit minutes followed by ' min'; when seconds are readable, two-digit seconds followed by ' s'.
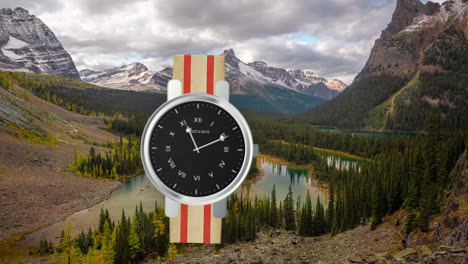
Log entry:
11 h 11 min
